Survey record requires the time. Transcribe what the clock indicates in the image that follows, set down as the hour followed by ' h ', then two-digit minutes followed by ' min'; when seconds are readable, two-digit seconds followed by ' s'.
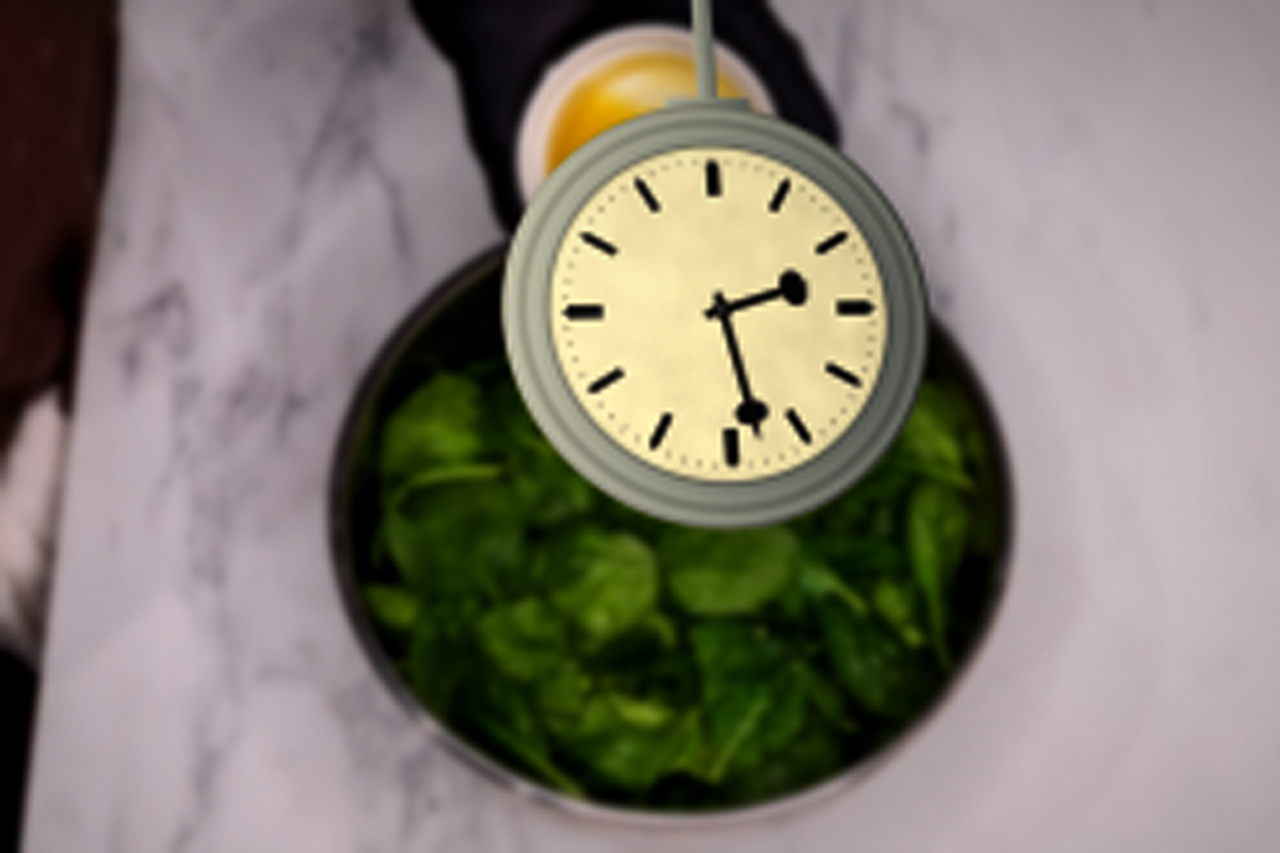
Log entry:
2 h 28 min
